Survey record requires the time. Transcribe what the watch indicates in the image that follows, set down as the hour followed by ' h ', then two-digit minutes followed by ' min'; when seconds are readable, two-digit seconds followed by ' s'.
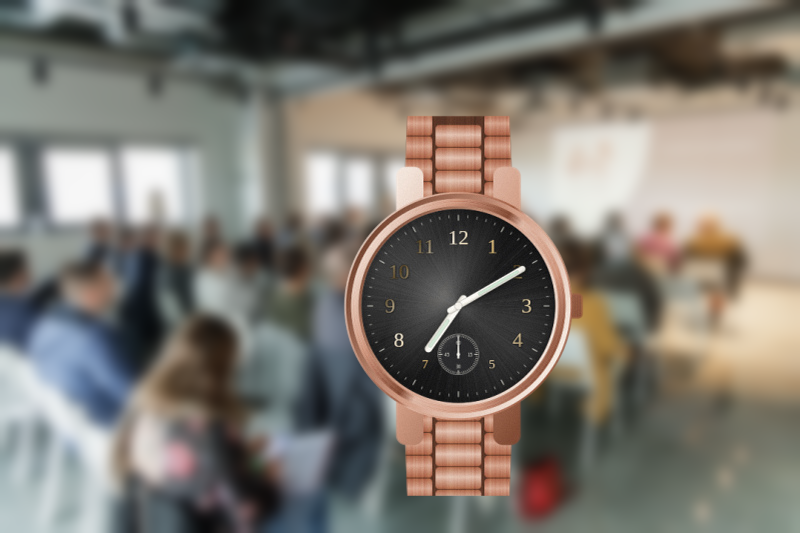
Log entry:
7 h 10 min
